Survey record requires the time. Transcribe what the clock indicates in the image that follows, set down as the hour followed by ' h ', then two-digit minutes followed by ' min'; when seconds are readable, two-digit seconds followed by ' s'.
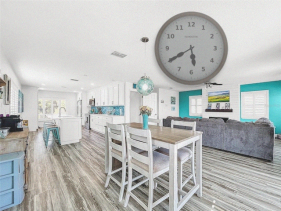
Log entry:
5 h 40 min
